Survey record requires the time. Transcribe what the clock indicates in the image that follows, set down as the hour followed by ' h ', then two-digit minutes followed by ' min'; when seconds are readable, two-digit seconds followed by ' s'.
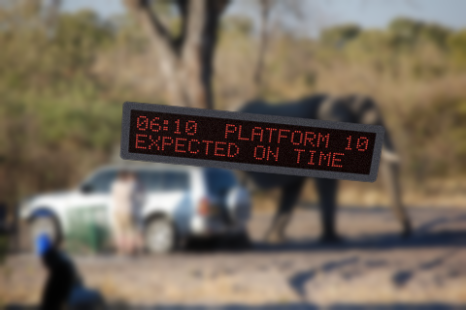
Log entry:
6 h 10 min
